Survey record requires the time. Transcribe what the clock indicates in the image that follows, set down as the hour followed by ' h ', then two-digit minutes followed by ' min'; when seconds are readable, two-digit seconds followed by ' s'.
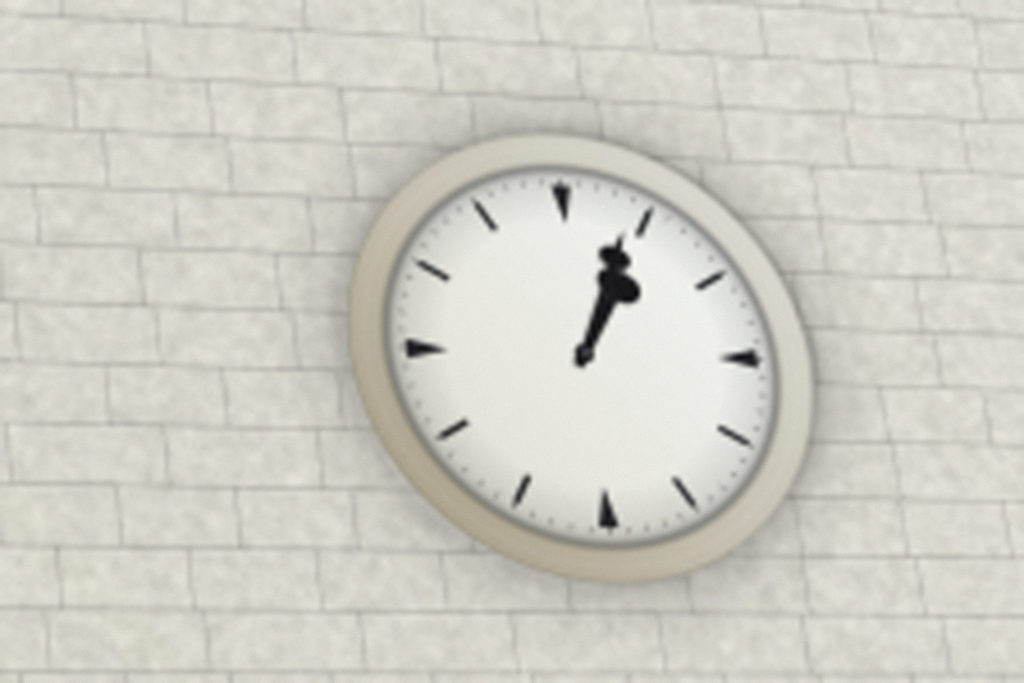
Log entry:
1 h 04 min
